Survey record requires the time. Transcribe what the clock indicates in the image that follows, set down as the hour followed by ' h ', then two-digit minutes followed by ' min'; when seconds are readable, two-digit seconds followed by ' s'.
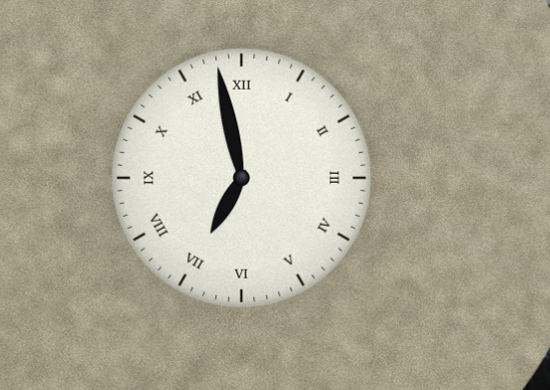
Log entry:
6 h 58 min
